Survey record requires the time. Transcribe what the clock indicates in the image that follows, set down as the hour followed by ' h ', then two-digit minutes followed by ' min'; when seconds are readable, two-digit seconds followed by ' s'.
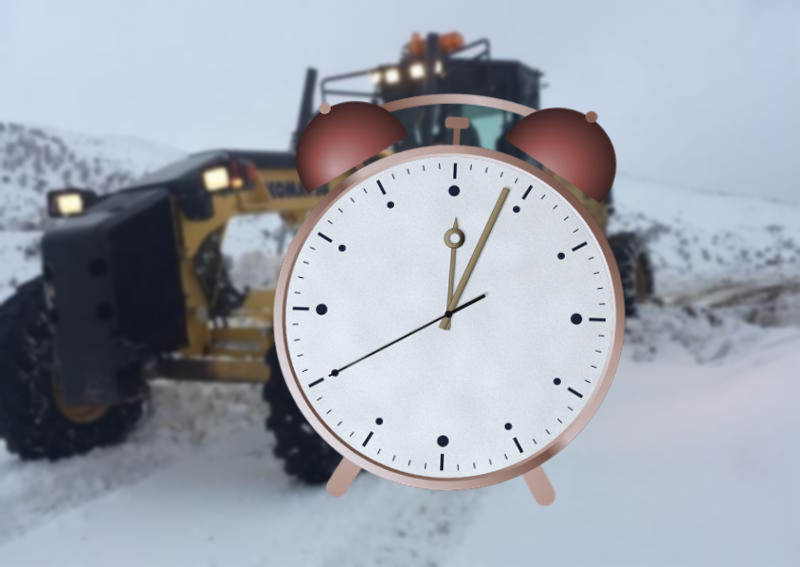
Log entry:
12 h 03 min 40 s
